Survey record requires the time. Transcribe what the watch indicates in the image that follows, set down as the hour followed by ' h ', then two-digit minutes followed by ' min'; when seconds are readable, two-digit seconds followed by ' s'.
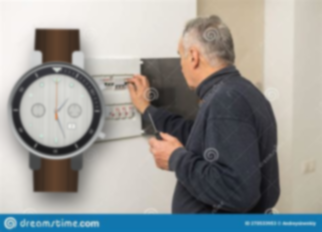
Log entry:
1 h 27 min
